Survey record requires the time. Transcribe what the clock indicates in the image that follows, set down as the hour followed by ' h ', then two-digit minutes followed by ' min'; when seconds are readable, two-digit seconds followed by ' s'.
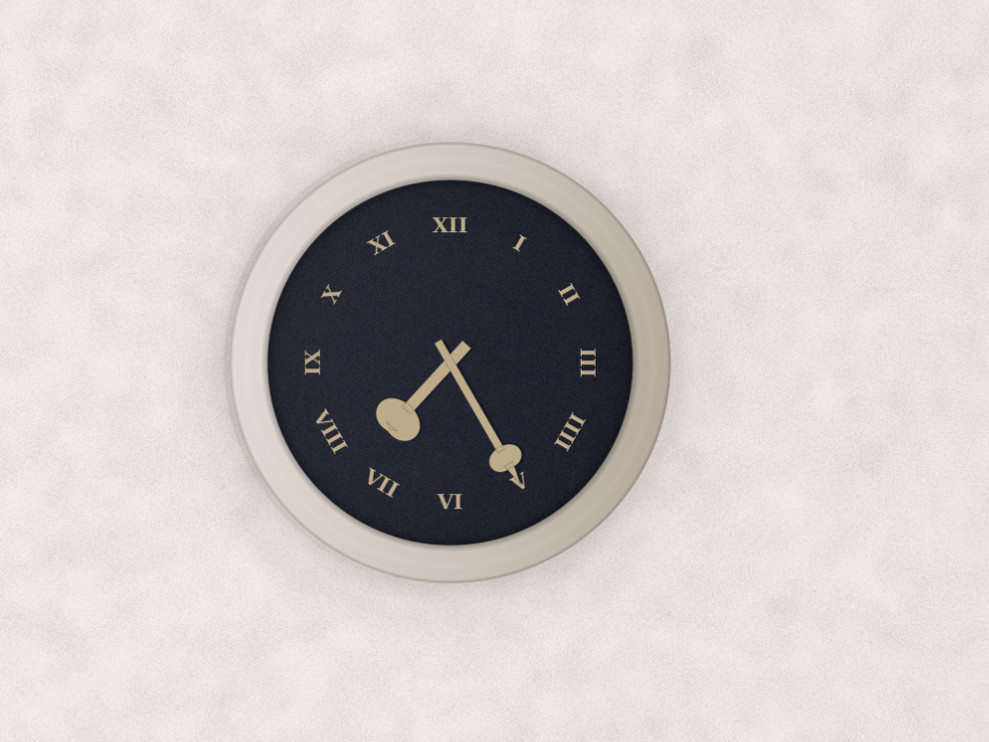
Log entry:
7 h 25 min
